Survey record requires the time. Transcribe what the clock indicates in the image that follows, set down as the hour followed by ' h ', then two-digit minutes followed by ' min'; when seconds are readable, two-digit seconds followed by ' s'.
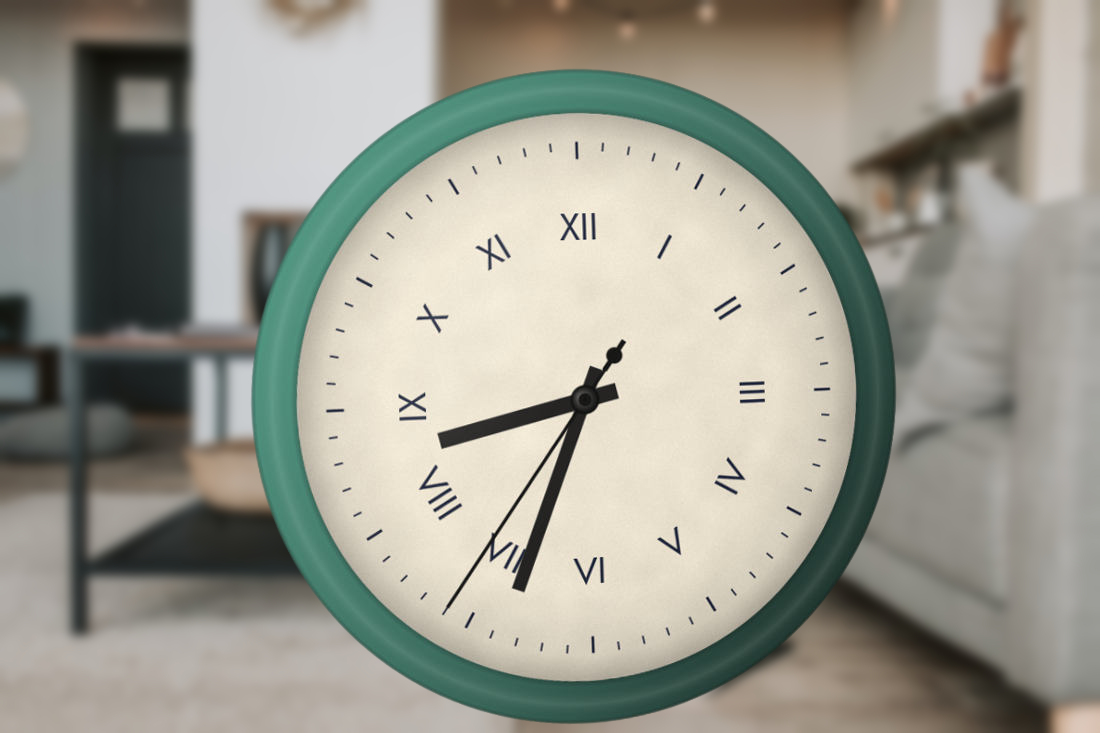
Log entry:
8 h 33 min 36 s
